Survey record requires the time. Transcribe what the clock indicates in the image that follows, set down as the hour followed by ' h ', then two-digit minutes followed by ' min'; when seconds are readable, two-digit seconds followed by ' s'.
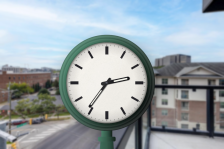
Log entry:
2 h 36 min
